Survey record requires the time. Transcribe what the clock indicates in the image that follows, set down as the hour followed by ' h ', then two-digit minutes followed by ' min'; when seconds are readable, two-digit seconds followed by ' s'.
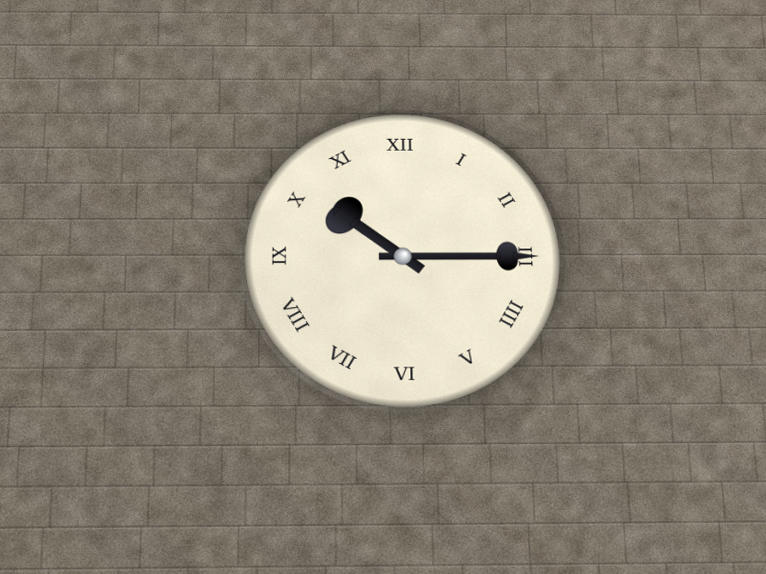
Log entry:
10 h 15 min
